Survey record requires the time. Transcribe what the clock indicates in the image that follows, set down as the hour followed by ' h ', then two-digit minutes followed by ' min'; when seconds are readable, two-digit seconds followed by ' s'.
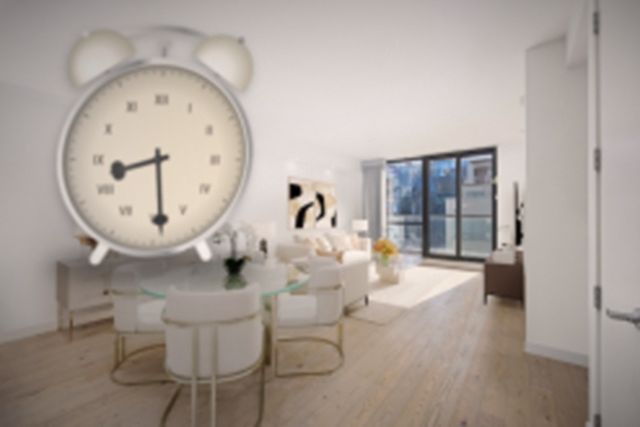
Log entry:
8 h 29 min
